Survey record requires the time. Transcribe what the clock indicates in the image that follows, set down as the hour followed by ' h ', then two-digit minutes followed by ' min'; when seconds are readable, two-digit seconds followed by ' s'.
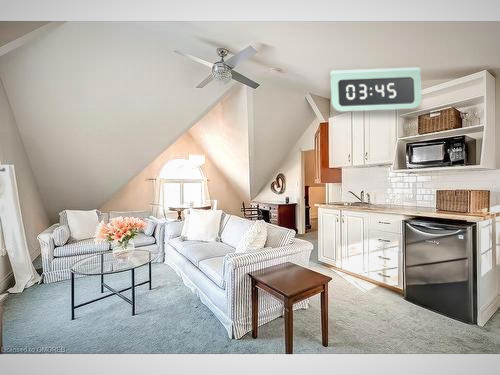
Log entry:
3 h 45 min
